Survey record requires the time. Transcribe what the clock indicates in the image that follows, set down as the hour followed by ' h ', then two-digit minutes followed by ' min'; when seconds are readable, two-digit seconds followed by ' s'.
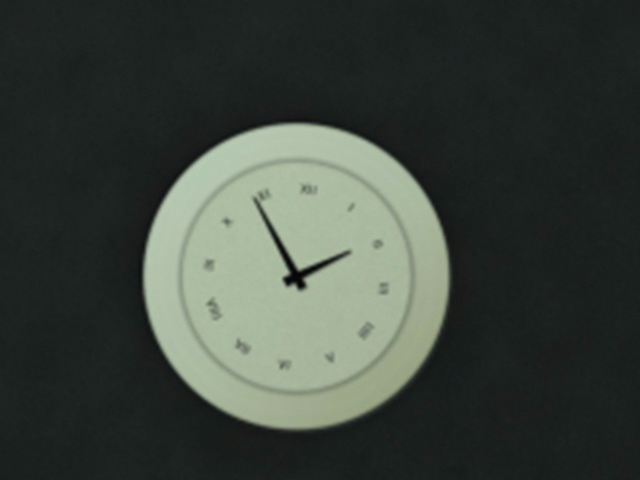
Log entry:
1 h 54 min
